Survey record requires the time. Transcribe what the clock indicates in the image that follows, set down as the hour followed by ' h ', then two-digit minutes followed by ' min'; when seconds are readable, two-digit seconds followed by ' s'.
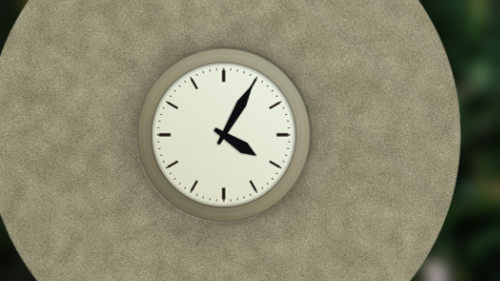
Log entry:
4 h 05 min
